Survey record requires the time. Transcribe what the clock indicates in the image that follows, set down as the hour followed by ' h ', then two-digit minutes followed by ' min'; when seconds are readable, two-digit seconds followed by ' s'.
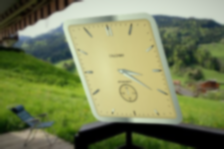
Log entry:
3 h 21 min
